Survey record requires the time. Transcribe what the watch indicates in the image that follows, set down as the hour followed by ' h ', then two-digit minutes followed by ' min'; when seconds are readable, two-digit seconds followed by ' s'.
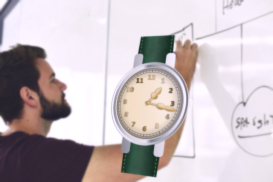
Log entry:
1 h 17 min
